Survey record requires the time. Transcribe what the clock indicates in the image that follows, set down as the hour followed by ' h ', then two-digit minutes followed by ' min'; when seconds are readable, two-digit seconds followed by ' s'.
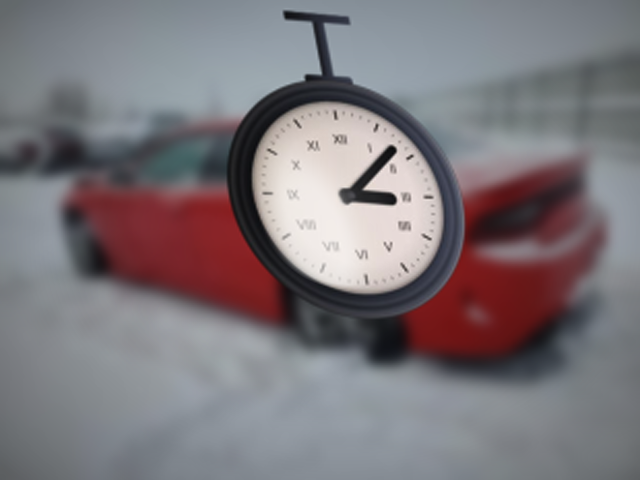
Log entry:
3 h 08 min
